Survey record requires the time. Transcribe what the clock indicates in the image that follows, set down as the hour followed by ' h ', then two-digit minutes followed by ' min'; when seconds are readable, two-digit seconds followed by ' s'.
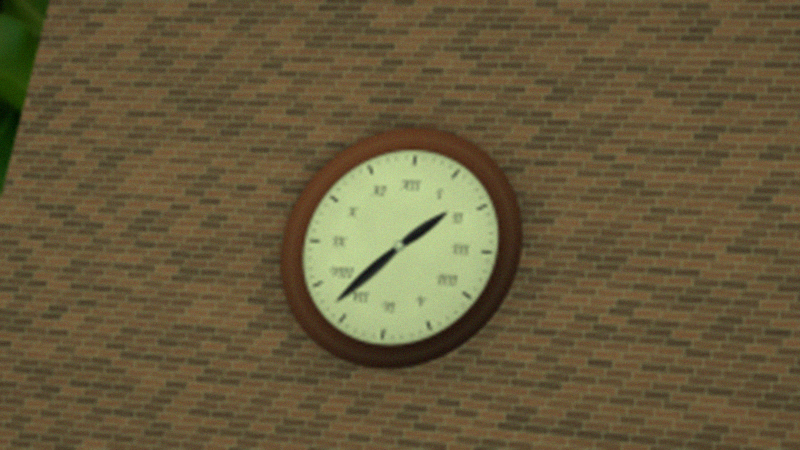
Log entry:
1 h 37 min
